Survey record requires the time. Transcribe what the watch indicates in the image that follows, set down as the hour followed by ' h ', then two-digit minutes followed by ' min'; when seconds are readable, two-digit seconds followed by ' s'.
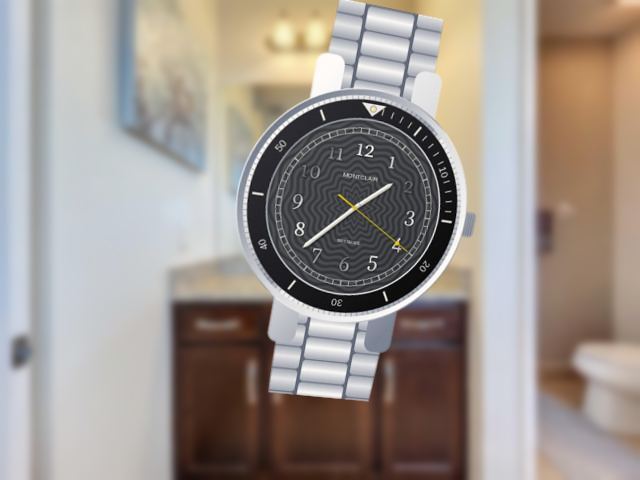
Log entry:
1 h 37 min 20 s
